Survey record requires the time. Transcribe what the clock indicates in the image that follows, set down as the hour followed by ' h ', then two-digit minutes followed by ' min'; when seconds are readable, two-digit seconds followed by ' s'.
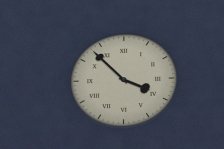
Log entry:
3 h 53 min
